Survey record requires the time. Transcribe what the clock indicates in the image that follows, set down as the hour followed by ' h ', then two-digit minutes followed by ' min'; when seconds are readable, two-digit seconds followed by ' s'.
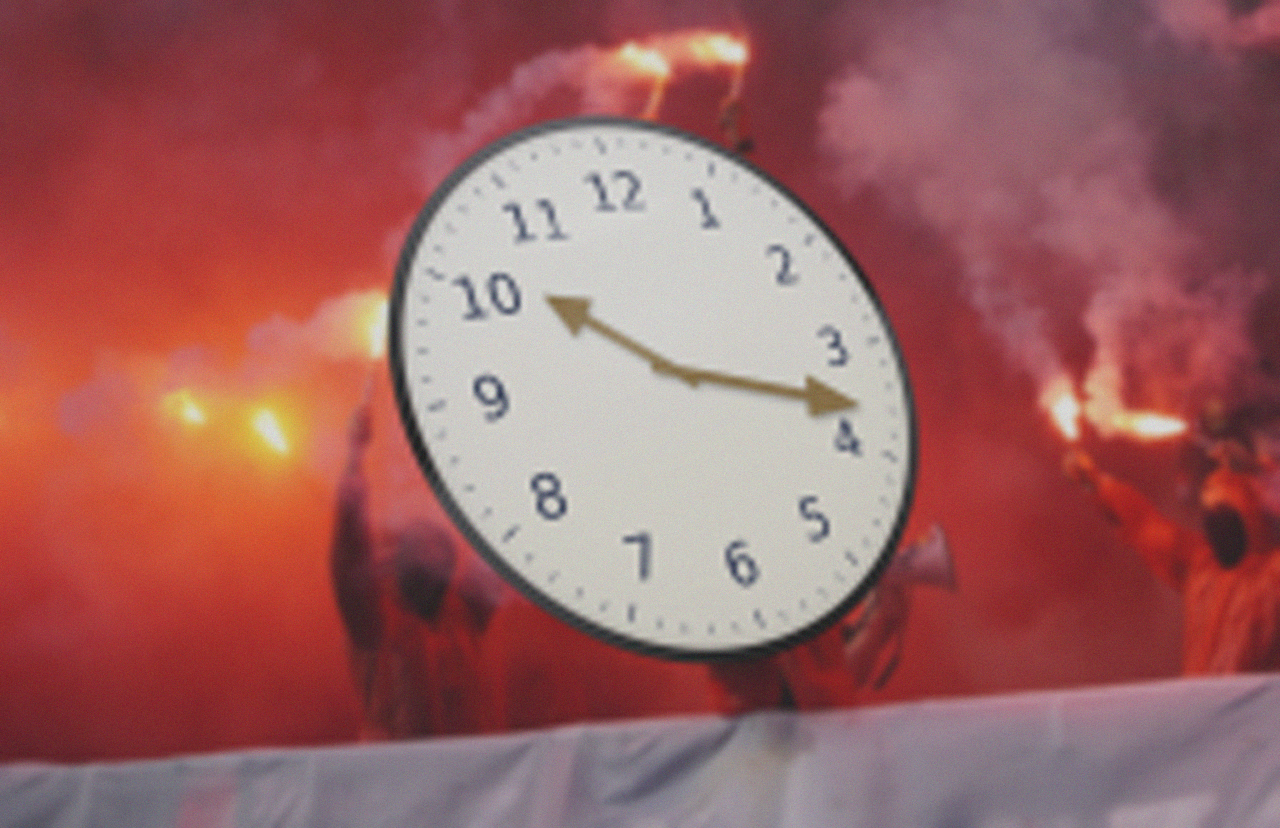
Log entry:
10 h 18 min
